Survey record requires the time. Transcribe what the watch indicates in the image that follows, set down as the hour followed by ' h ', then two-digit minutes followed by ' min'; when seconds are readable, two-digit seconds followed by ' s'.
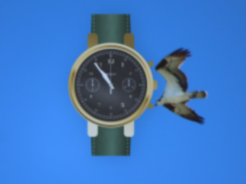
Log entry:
10 h 54 min
